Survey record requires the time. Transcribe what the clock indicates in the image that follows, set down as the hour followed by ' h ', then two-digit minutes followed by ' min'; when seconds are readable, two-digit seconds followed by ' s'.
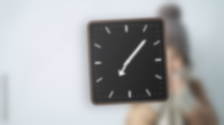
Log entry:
7 h 07 min
